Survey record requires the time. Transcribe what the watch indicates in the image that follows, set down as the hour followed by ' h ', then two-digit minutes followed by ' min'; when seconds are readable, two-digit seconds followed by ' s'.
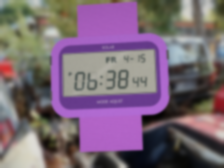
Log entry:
6 h 38 min 44 s
